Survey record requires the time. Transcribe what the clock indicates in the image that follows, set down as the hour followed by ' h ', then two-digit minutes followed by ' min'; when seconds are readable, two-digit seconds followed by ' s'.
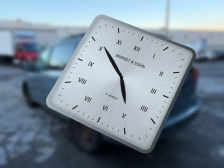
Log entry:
4 h 51 min
